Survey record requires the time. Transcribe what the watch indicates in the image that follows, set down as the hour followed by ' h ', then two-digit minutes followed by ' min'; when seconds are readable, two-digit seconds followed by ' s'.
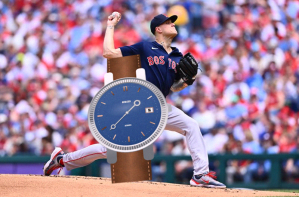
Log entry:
1 h 38 min
